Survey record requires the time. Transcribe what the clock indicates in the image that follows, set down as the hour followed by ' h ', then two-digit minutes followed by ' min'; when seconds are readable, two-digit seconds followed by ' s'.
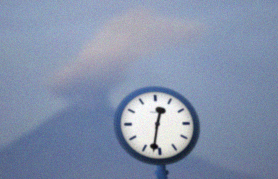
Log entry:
12 h 32 min
